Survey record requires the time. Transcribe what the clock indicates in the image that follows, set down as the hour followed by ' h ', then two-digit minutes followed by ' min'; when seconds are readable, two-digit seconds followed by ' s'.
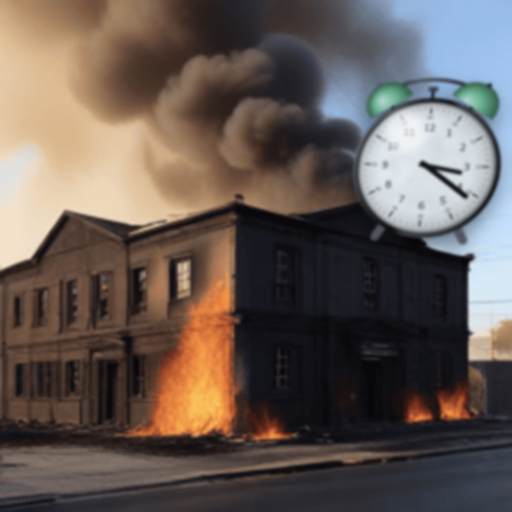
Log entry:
3 h 21 min
